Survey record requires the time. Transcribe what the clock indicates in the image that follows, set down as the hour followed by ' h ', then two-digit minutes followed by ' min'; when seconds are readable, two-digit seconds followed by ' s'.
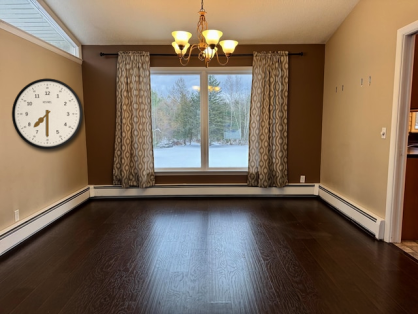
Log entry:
7 h 30 min
